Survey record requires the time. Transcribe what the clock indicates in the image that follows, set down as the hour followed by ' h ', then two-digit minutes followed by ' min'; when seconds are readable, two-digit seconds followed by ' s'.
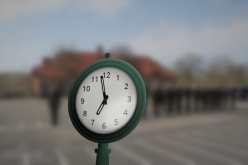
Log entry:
6 h 58 min
